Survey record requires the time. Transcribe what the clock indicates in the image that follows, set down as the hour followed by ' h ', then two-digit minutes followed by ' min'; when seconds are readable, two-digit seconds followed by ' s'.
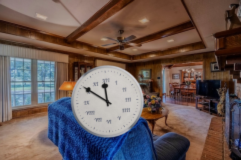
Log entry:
11 h 51 min
